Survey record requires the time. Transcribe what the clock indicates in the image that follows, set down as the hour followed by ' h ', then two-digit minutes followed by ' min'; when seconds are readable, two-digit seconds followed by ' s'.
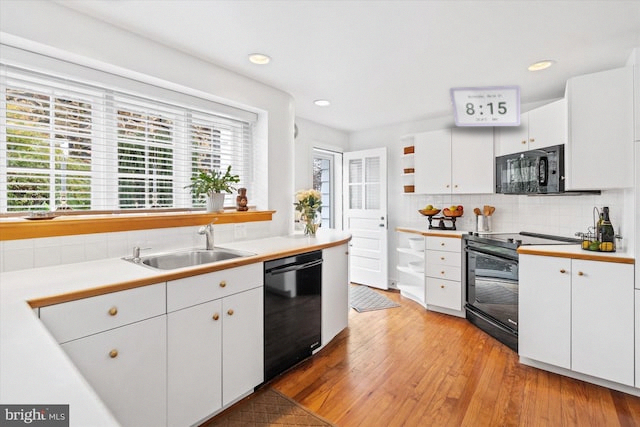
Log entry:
8 h 15 min
